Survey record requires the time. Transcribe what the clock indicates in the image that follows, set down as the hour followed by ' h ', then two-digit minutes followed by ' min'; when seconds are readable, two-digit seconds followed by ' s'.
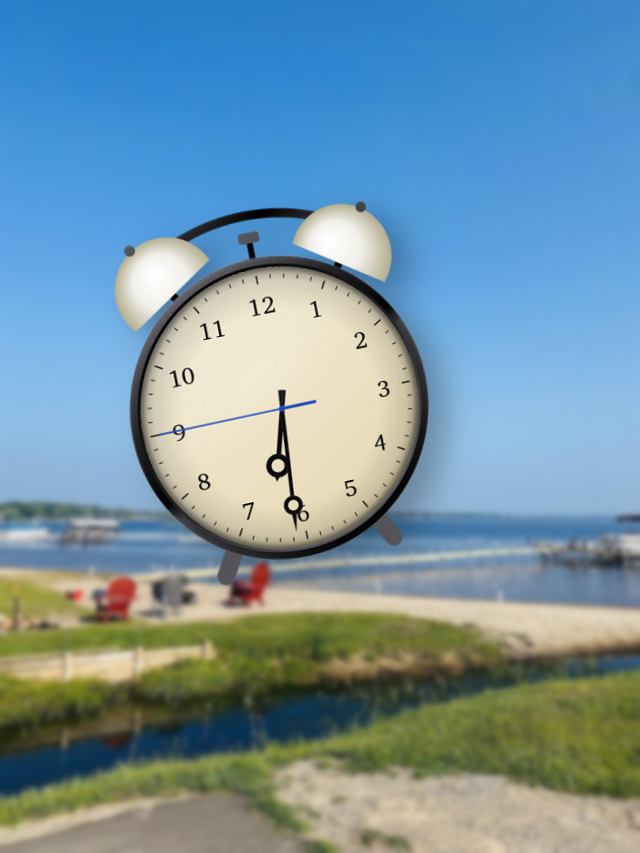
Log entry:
6 h 30 min 45 s
